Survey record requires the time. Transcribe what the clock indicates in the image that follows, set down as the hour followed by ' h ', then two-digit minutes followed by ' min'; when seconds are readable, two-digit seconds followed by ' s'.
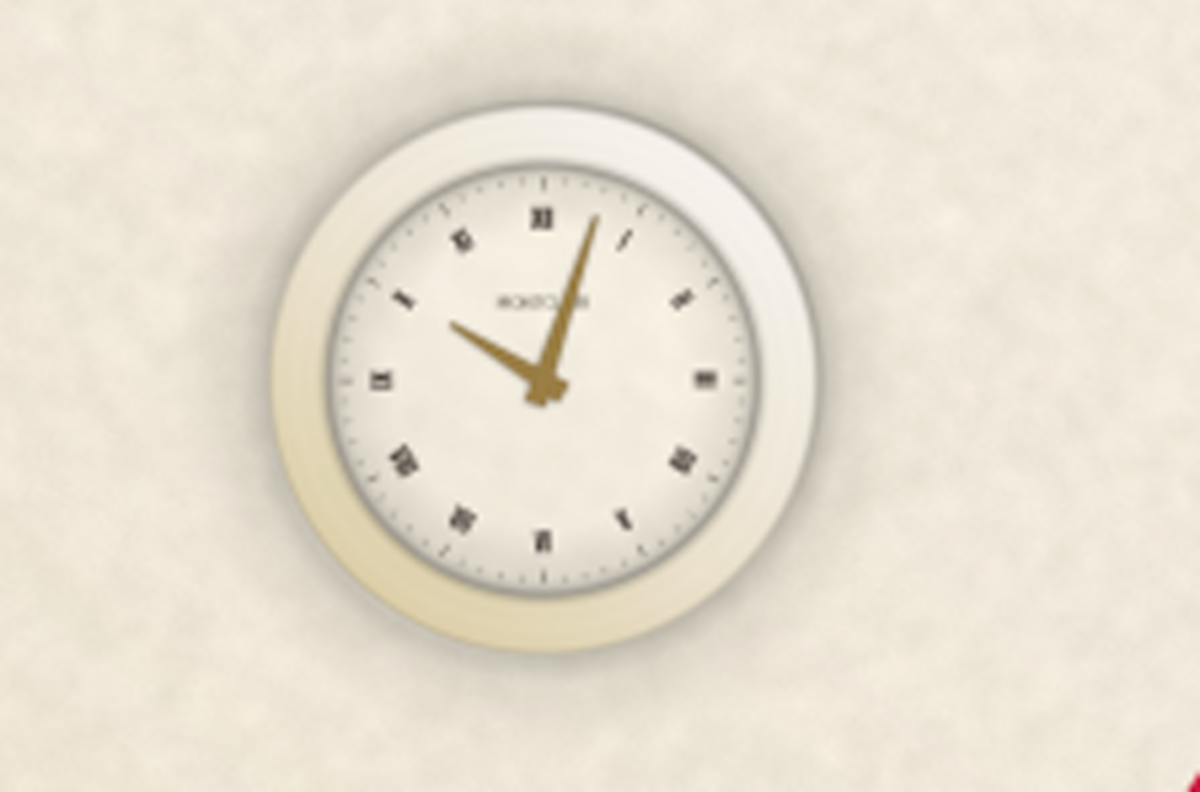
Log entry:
10 h 03 min
